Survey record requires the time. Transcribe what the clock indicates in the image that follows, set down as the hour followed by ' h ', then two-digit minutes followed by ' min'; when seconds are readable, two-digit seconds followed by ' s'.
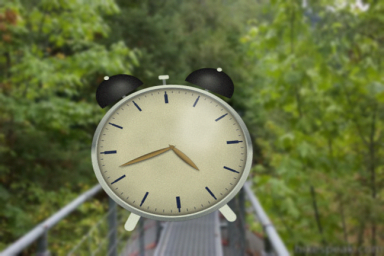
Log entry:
4 h 42 min
